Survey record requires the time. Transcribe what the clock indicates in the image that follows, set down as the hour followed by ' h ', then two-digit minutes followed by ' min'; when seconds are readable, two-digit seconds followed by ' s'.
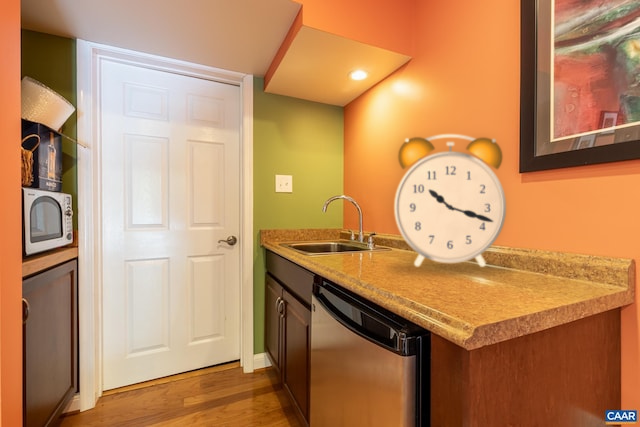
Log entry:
10 h 18 min
